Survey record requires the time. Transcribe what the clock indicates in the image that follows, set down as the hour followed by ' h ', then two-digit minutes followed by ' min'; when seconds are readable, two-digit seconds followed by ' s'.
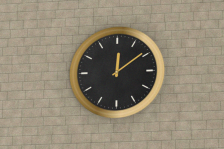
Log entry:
12 h 09 min
